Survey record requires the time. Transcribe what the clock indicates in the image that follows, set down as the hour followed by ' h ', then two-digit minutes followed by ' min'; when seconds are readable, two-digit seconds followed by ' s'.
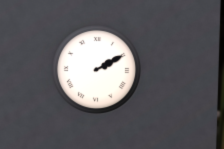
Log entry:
2 h 10 min
